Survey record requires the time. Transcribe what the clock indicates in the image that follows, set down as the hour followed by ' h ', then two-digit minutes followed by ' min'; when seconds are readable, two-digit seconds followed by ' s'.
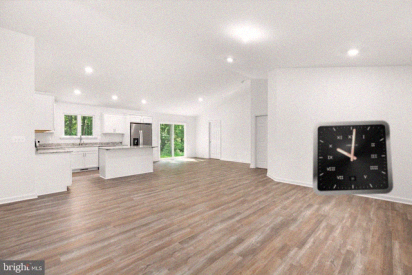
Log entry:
10 h 01 min
